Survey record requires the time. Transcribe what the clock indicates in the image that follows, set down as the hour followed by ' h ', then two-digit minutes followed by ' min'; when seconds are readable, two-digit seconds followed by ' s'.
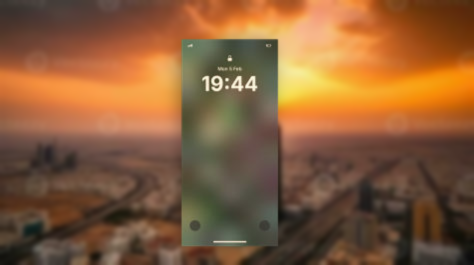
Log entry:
19 h 44 min
